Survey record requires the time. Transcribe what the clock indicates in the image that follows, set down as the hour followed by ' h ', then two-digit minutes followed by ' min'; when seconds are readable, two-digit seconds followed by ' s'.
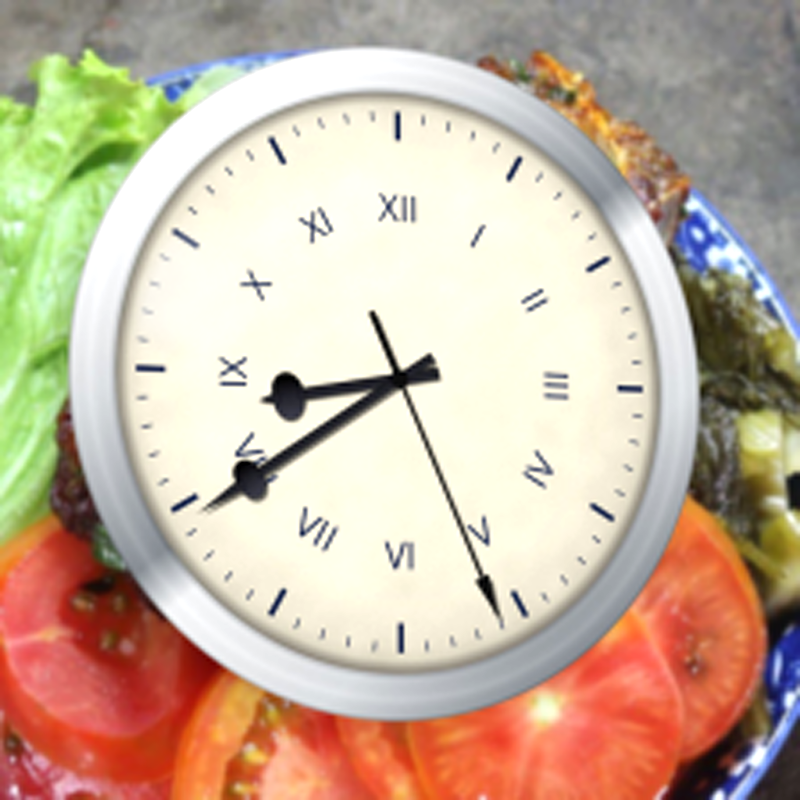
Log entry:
8 h 39 min 26 s
